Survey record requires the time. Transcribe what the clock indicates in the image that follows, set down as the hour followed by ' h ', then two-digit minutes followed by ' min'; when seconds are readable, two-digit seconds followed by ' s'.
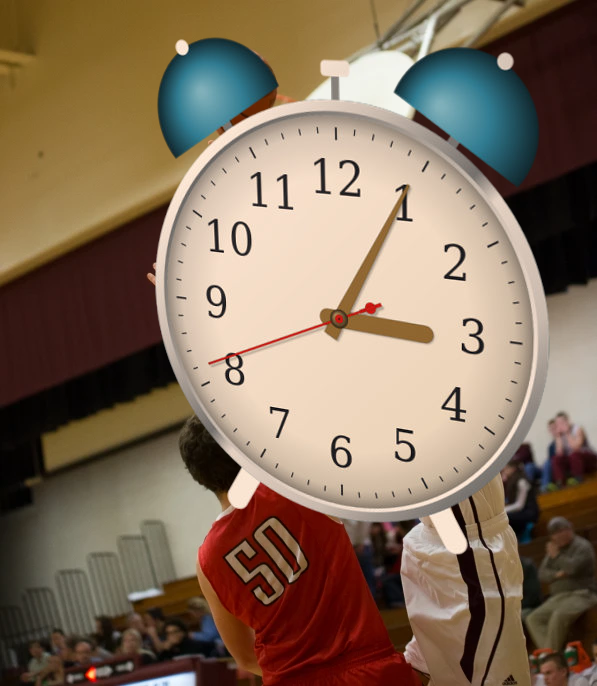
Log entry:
3 h 04 min 41 s
